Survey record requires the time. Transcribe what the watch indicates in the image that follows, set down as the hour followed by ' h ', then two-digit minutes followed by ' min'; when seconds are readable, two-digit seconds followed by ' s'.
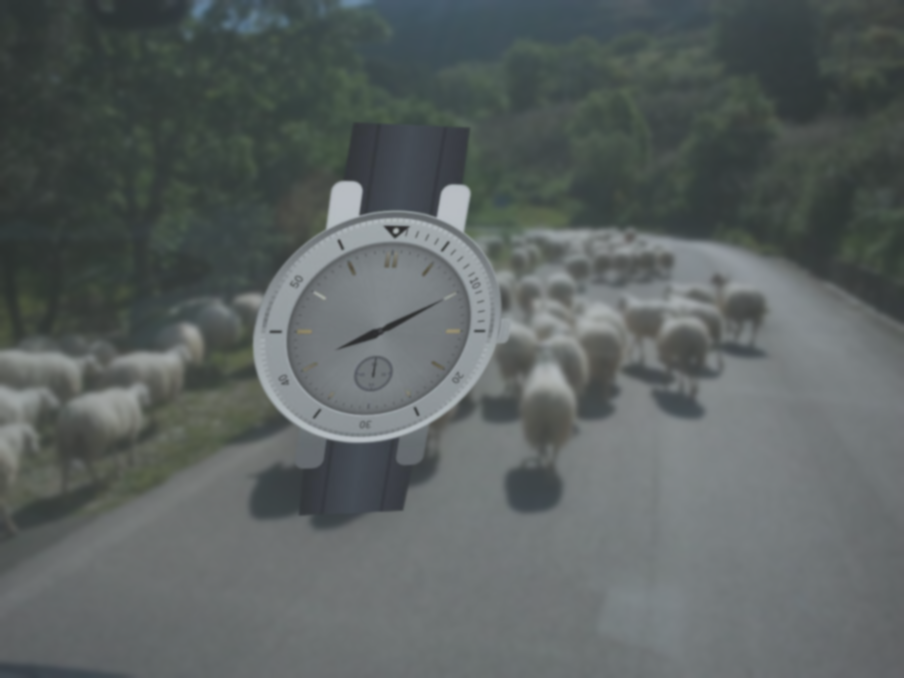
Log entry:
8 h 10 min
